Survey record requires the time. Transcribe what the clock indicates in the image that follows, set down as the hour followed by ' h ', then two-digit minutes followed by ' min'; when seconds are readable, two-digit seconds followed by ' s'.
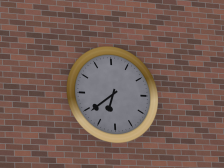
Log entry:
6 h 39 min
